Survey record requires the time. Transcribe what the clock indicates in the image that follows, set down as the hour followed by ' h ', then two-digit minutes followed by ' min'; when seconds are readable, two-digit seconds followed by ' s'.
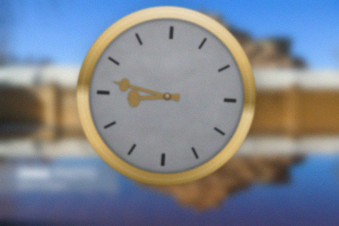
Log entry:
8 h 47 min
